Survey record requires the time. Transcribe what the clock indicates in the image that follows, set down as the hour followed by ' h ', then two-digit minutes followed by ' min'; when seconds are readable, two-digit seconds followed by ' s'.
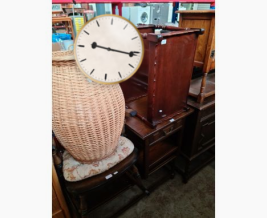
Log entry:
9 h 16 min
